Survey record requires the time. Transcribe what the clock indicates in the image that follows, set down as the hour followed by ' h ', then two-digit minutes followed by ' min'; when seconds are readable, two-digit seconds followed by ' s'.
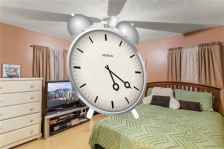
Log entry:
5 h 21 min
